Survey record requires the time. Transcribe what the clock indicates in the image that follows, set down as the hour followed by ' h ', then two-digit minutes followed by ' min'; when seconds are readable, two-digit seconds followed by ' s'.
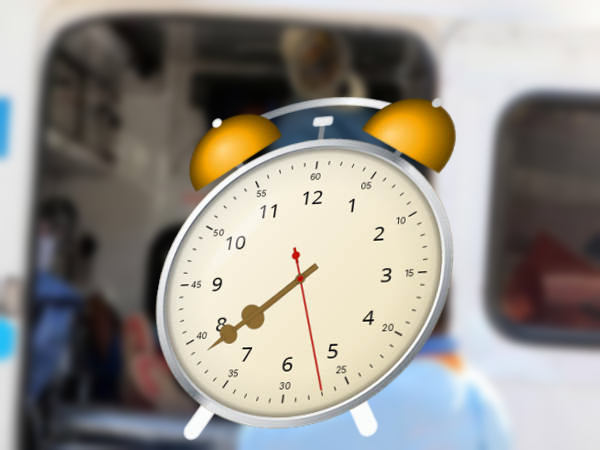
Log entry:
7 h 38 min 27 s
